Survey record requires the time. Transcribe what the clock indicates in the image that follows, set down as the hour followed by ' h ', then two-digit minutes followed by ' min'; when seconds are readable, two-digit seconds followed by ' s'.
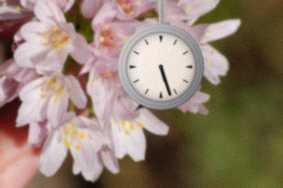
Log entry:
5 h 27 min
